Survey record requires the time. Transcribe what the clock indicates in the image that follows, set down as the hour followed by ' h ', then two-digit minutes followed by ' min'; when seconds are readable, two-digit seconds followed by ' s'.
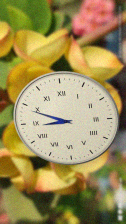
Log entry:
8 h 49 min
